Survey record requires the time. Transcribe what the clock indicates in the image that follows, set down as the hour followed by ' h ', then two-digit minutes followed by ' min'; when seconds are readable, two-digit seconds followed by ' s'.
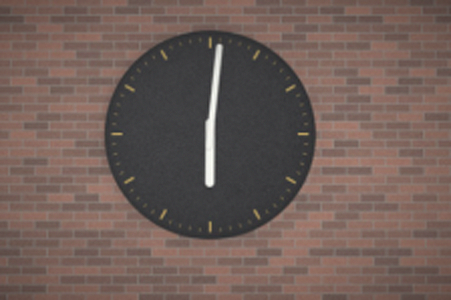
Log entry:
6 h 01 min
